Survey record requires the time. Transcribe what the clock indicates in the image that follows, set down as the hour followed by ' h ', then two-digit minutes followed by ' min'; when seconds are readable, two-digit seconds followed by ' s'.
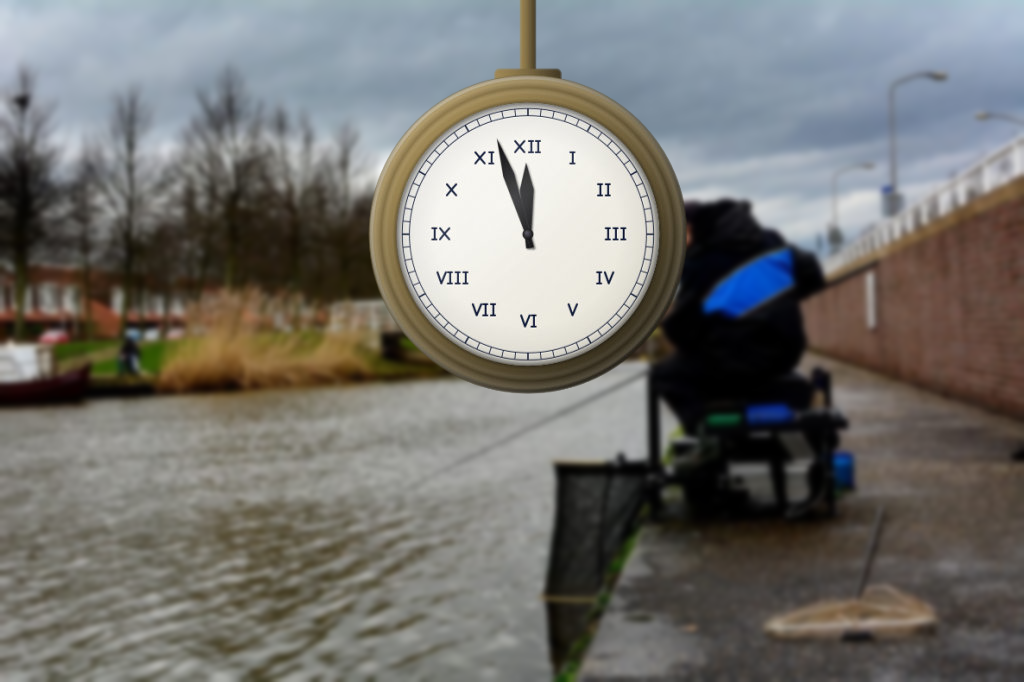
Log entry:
11 h 57 min
